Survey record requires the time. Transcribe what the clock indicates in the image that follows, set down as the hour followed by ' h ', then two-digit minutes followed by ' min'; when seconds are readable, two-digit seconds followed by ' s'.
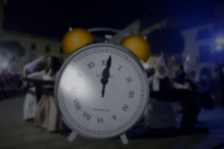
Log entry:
12 h 01 min
